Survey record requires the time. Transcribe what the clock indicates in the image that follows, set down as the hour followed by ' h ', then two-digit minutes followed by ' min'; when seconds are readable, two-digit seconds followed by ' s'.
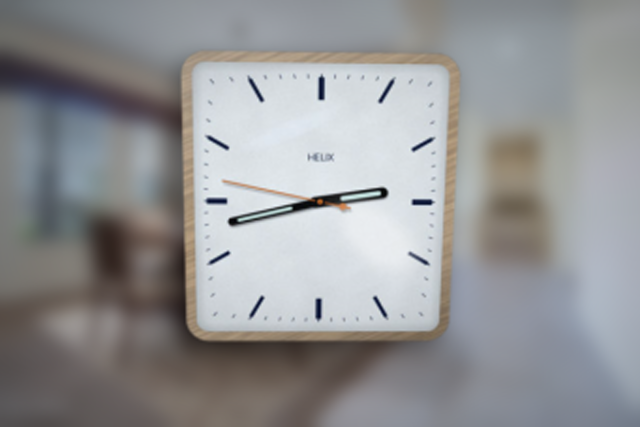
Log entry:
2 h 42 min 47 s
